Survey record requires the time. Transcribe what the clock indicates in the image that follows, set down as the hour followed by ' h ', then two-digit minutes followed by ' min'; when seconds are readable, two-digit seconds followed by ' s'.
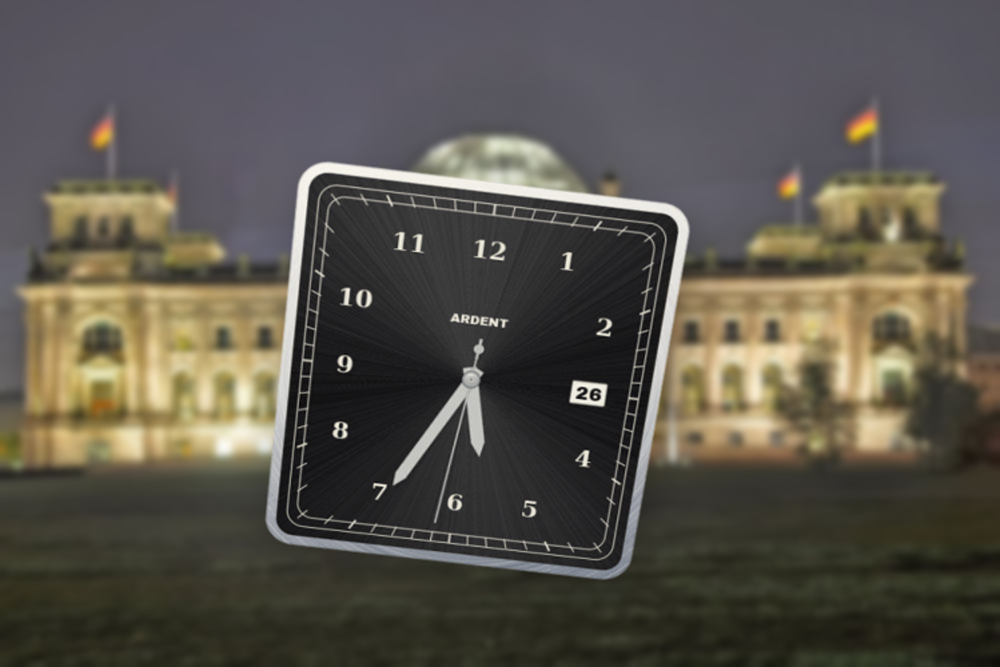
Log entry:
5 h 34 min 31 s
